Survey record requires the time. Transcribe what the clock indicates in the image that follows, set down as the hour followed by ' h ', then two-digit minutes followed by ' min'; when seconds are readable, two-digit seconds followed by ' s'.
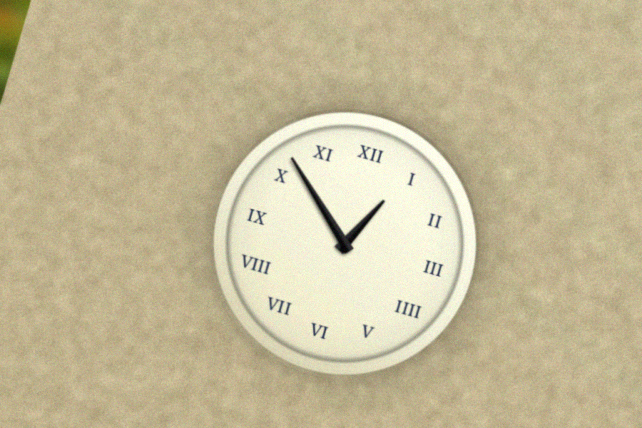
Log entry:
12 h 52 min
